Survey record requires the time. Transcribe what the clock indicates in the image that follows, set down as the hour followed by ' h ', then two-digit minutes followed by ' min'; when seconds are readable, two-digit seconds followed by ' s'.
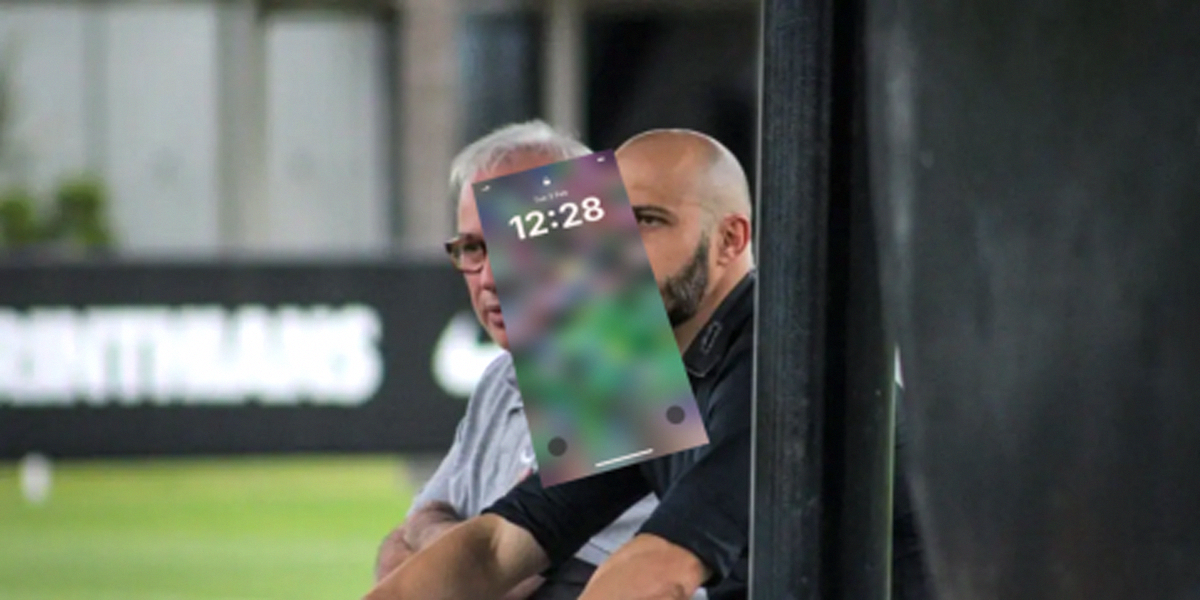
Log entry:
12 h 28 min
